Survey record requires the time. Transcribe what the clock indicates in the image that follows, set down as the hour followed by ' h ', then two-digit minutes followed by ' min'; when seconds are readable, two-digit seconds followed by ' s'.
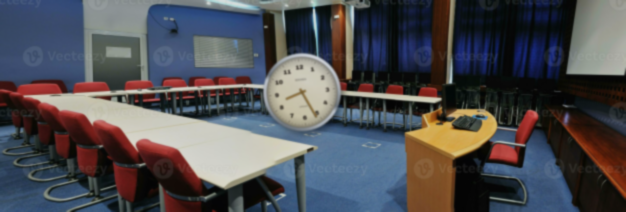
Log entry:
8 h 26 min
